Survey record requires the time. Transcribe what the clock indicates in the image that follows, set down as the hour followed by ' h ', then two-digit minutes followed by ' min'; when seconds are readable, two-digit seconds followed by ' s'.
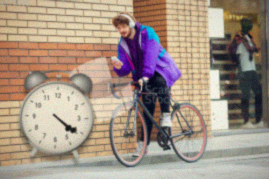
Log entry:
4 h 21 min
